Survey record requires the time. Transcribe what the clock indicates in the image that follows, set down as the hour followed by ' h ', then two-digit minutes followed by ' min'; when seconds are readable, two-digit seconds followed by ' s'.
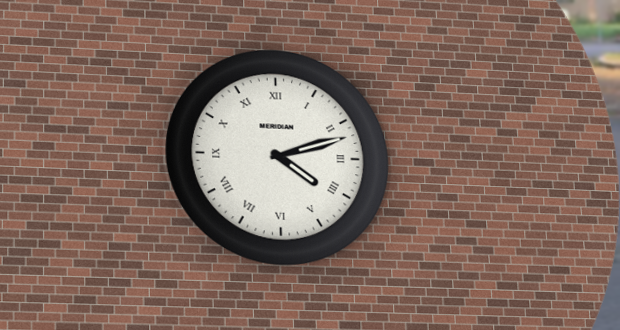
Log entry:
4 h 12 min
